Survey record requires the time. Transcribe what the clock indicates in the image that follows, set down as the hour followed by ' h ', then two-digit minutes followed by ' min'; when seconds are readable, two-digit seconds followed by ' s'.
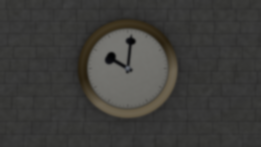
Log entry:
10 h 01 min
